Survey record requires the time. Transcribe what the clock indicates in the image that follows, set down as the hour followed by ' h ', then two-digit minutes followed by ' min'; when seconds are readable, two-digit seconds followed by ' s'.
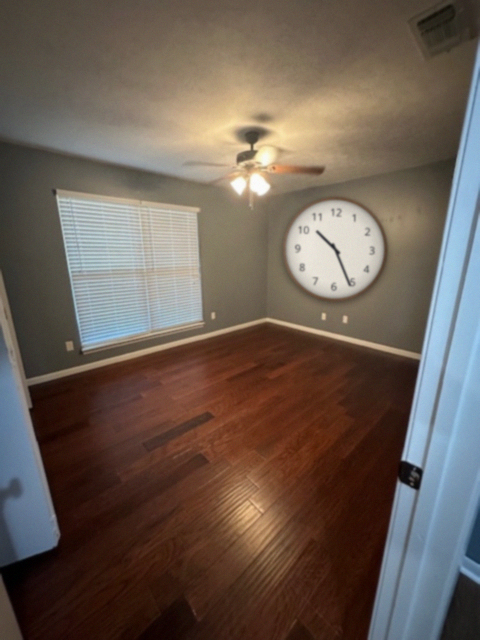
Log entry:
10 h 26 min
